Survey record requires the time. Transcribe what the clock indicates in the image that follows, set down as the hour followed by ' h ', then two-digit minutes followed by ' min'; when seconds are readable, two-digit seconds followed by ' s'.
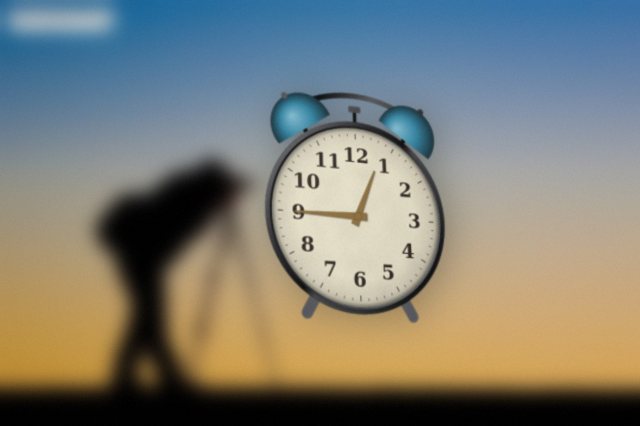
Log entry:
12 h 45 min
